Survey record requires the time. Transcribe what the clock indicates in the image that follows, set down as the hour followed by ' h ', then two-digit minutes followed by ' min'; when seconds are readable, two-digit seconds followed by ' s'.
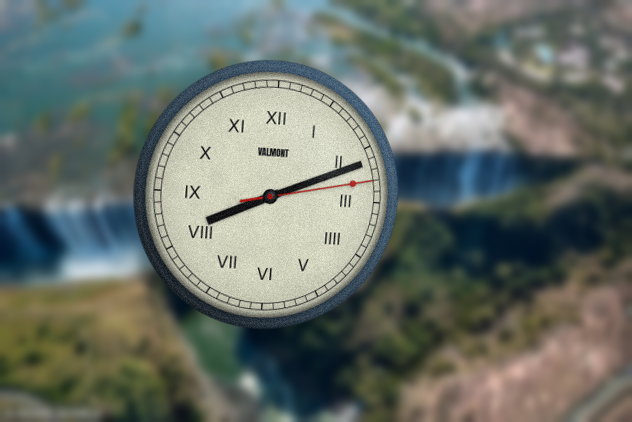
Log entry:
8 h 11 min 13 s
